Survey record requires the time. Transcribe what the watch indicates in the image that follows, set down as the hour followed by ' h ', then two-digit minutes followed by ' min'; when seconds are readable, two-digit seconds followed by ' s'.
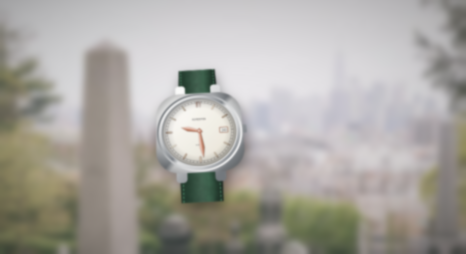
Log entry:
9 h 29 min
